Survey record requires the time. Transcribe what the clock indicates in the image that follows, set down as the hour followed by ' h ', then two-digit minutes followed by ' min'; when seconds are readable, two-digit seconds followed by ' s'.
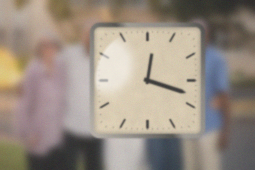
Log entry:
12 h 18 min
